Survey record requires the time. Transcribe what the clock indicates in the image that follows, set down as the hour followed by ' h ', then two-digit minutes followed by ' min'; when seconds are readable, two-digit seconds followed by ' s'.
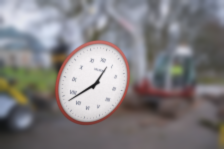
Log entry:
12 h 38 min
